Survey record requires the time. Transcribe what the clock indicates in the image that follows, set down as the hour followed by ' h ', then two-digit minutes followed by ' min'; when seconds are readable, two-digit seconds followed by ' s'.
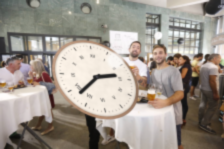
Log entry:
2 h 38 min
